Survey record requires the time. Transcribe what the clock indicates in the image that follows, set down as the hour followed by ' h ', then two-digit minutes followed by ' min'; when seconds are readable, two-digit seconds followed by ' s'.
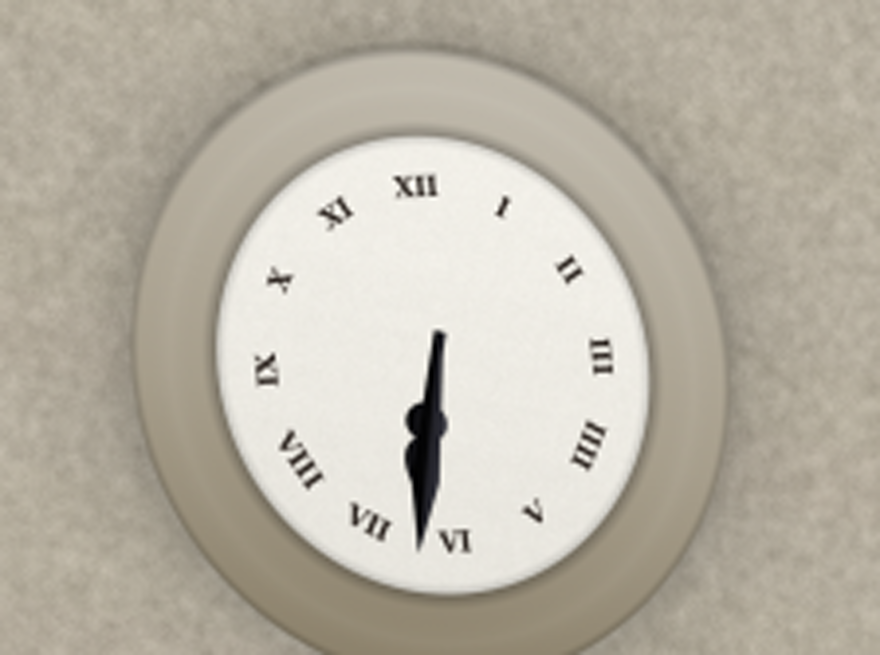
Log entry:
6 h 32 min
